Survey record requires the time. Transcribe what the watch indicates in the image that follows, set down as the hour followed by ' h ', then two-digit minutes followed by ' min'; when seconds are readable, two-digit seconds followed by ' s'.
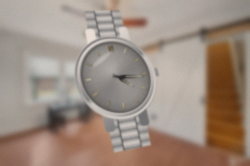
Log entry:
4 h 16 min
